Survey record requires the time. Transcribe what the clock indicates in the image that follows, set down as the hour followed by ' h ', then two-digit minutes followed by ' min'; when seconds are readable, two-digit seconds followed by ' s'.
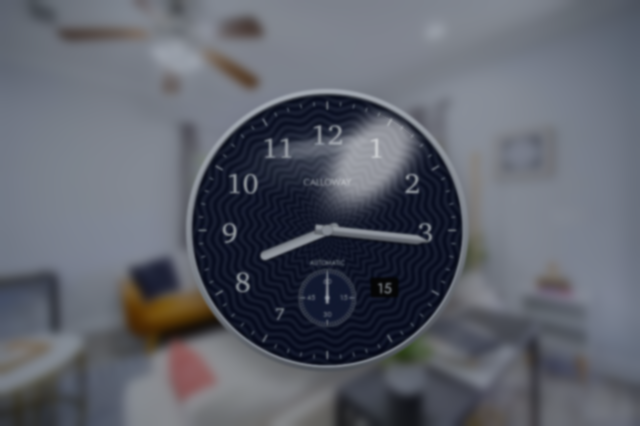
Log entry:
8 h 16 min
